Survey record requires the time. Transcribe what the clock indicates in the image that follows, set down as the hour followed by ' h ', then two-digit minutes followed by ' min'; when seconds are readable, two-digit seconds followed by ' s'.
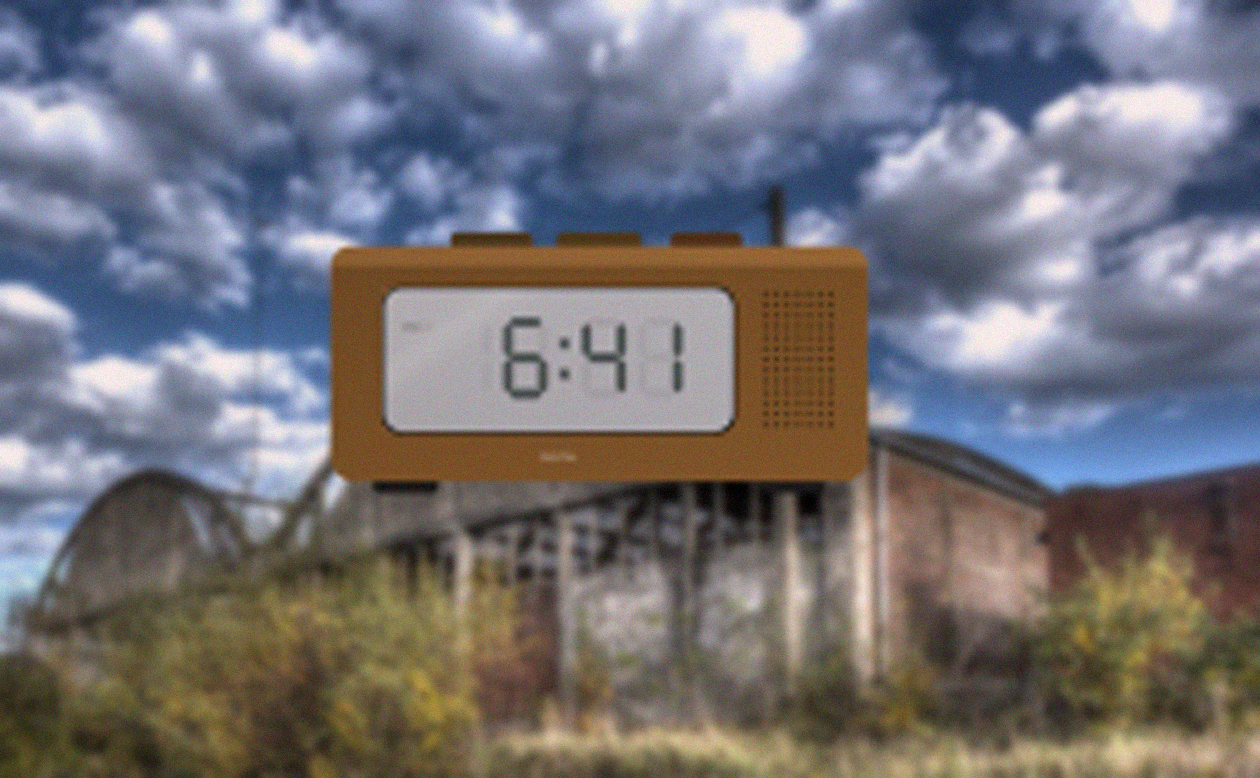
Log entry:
6 h 41 min
